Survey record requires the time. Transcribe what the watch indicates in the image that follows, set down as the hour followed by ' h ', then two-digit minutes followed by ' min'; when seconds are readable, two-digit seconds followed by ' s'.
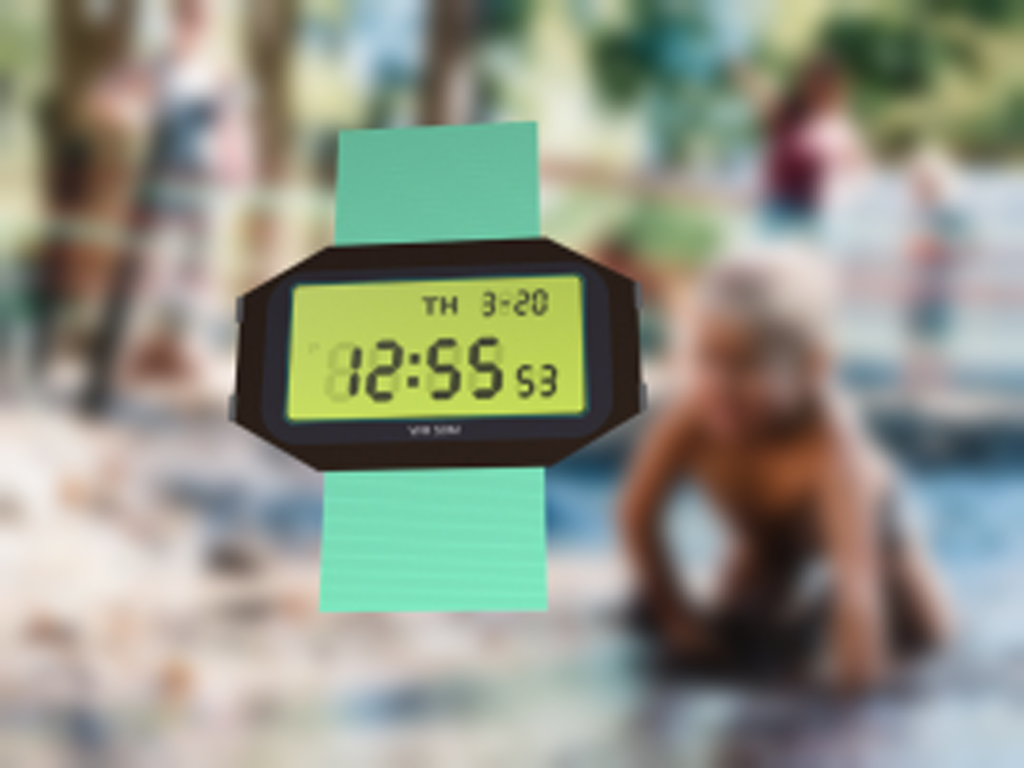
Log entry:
12 h 55 min 53 s
